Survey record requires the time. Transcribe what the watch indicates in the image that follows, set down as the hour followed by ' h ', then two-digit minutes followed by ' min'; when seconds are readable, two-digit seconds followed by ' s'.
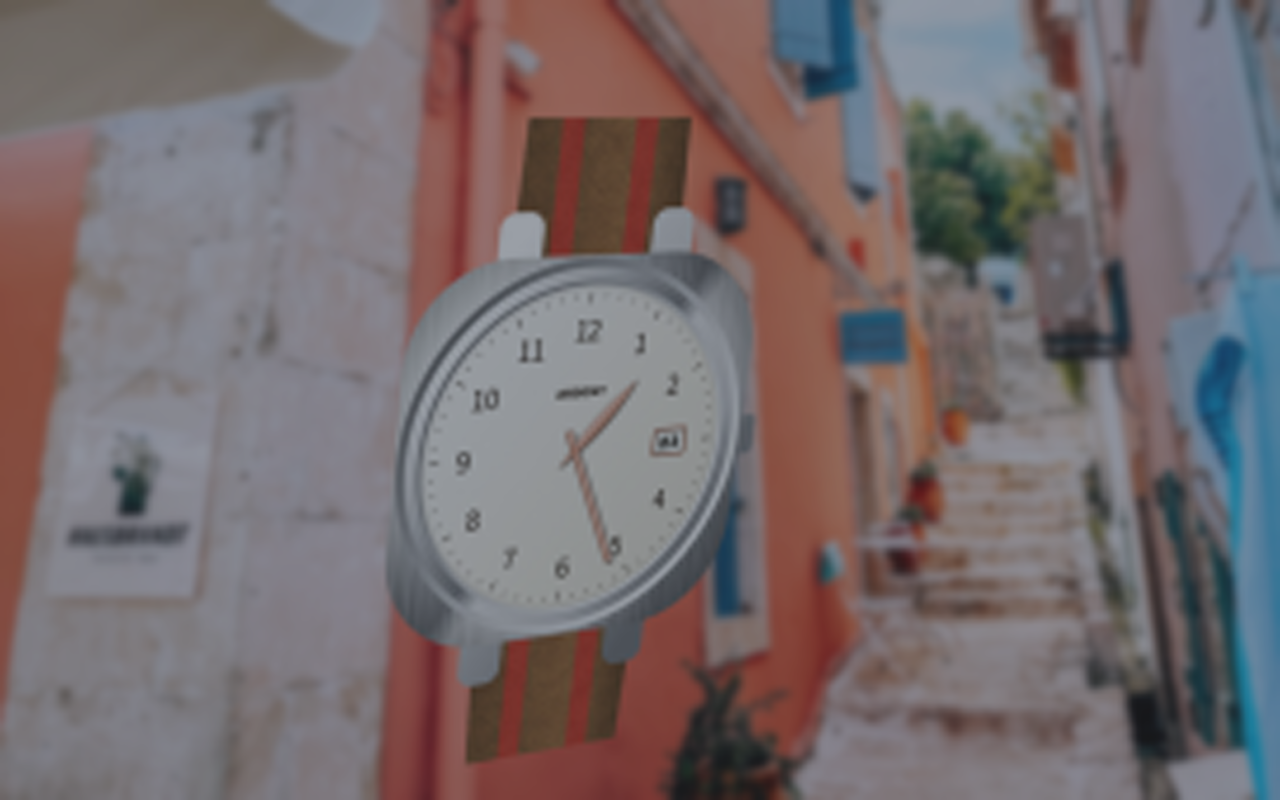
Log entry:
1 h 26 min
